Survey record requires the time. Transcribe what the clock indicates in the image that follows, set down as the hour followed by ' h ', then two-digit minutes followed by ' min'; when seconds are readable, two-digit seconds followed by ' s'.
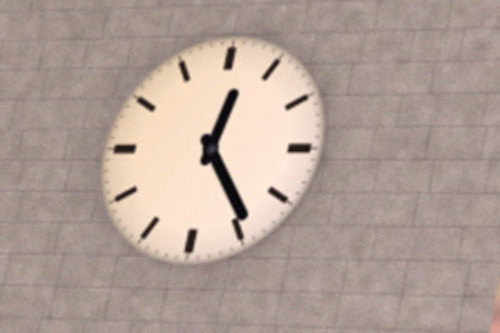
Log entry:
12 h 24 min
